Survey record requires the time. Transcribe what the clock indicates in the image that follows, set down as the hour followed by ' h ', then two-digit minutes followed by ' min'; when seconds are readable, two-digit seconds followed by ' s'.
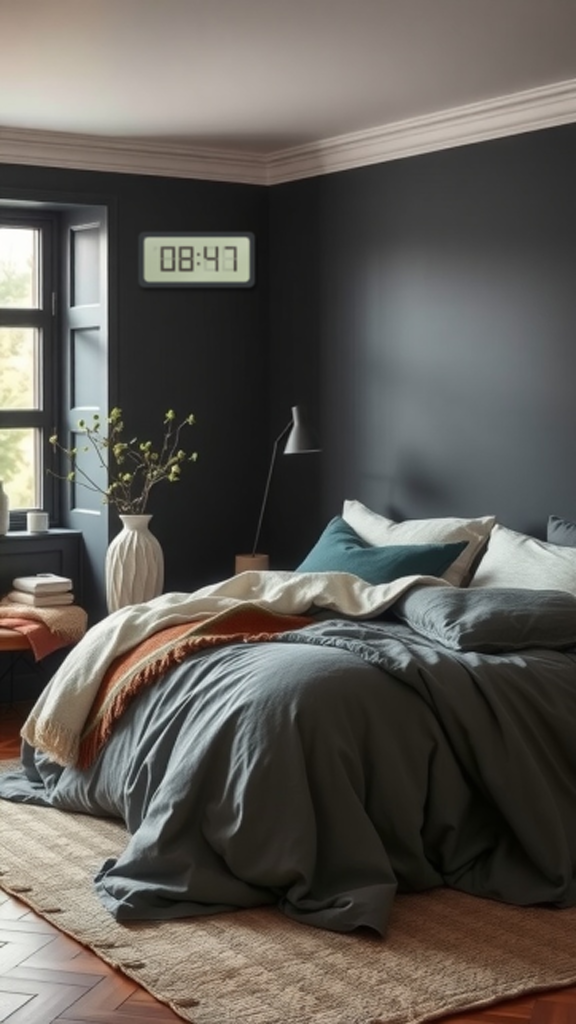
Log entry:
8 h 47 min
